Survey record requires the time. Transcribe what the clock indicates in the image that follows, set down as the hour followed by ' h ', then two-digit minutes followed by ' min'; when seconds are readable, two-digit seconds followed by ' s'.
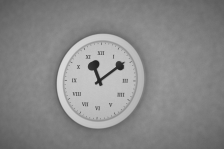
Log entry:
11 h 09 min
